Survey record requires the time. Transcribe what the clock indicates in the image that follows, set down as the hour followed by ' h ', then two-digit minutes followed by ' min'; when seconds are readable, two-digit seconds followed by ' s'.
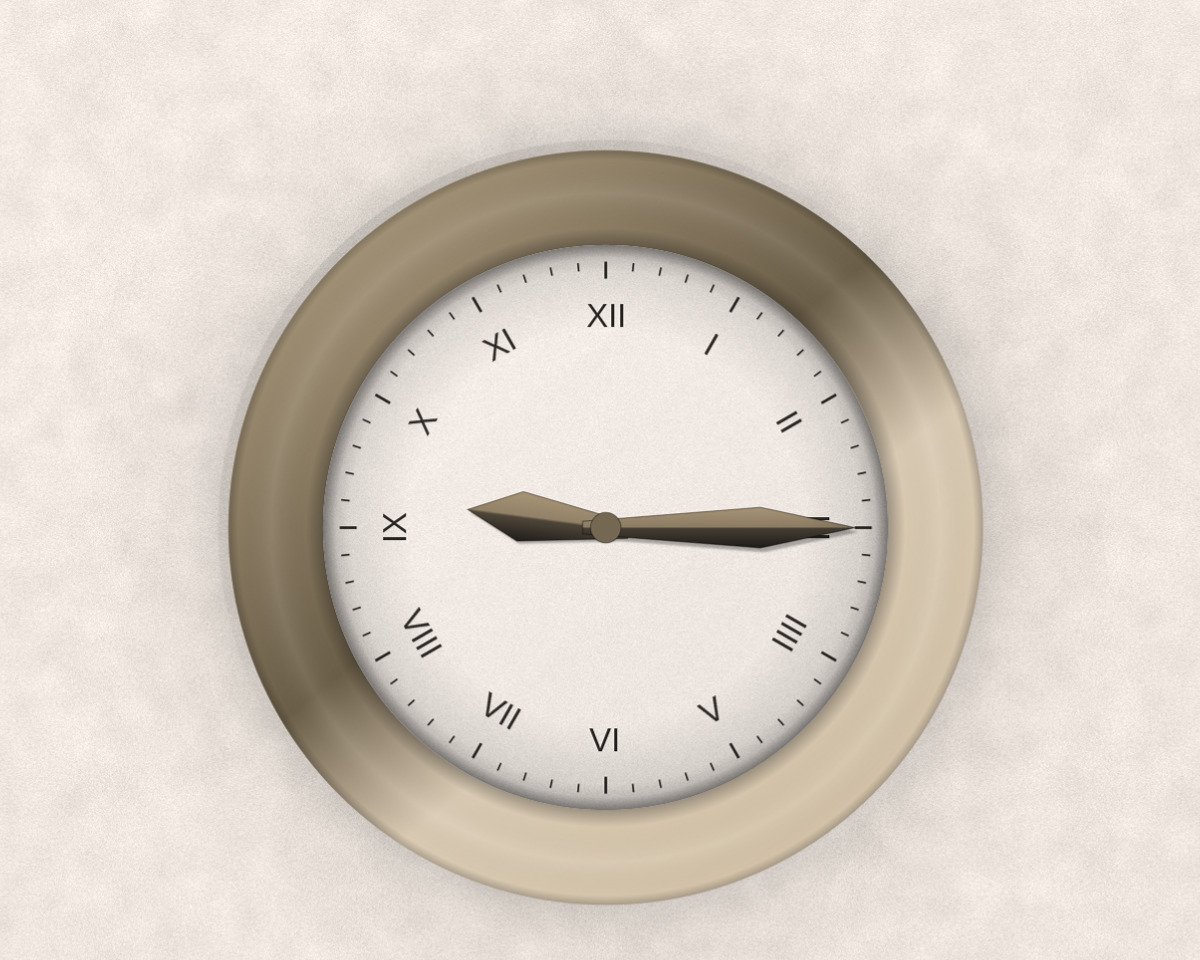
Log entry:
9 h 15 min
